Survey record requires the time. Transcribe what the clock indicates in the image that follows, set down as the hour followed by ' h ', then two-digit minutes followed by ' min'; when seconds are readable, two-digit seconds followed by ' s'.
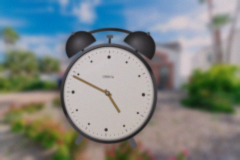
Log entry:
4 h 49 min
